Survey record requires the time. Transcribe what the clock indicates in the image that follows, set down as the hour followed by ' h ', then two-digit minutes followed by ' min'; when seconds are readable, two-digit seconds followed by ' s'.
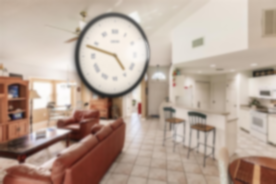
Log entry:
4 h 48 min
